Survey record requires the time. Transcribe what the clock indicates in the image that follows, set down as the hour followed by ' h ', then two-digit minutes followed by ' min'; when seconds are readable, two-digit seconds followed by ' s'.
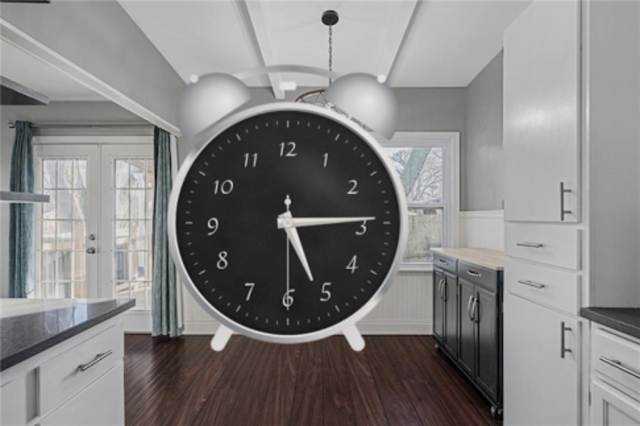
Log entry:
5 h 14 min 30 s
